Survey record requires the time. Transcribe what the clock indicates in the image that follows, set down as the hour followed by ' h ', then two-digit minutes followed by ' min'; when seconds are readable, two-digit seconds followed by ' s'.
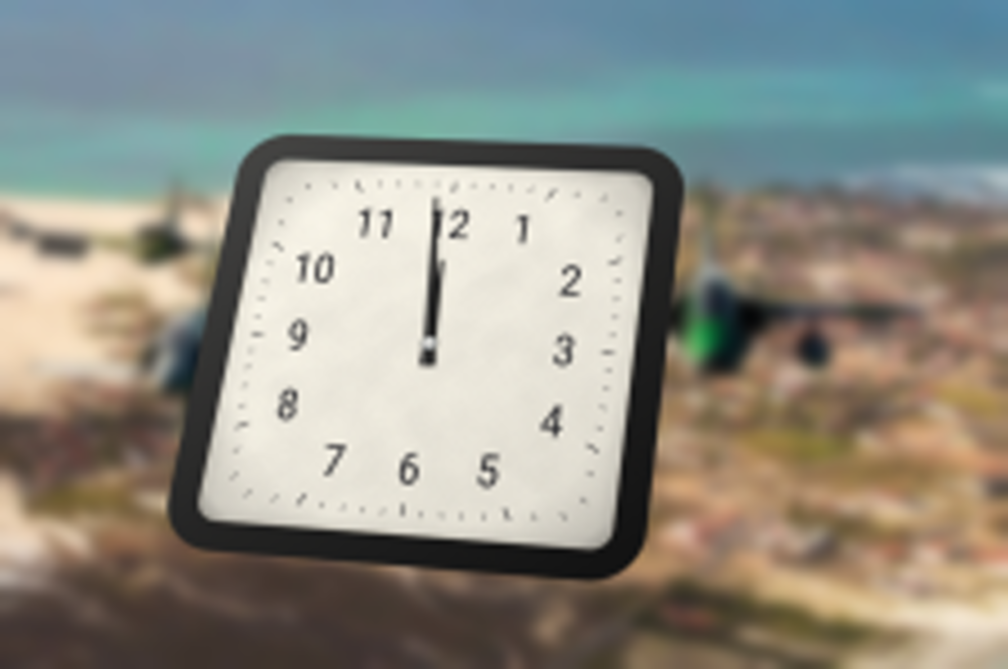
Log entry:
11 h 59 min
